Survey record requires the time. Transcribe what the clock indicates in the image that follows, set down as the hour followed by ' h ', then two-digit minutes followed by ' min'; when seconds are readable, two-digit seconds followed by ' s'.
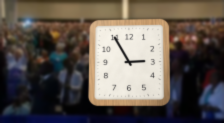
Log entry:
2 h 55 min
